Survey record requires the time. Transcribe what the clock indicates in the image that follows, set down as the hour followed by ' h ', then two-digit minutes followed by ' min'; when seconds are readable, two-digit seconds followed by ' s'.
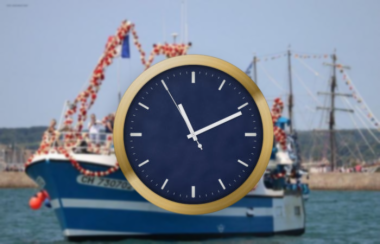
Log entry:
11 h 10 min 55 s
